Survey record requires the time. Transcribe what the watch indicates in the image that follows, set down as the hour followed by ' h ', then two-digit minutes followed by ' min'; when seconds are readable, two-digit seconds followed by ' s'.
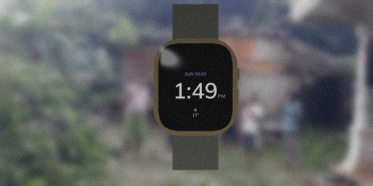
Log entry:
1 h 49 min
